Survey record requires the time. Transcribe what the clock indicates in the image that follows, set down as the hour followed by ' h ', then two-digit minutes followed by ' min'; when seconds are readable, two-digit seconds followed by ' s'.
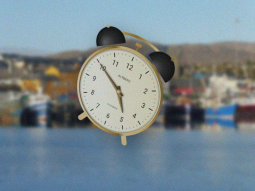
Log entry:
4 h 50 min
